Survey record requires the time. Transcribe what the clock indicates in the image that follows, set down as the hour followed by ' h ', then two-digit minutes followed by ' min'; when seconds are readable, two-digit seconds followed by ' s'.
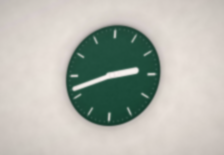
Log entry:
2 h 42 min
